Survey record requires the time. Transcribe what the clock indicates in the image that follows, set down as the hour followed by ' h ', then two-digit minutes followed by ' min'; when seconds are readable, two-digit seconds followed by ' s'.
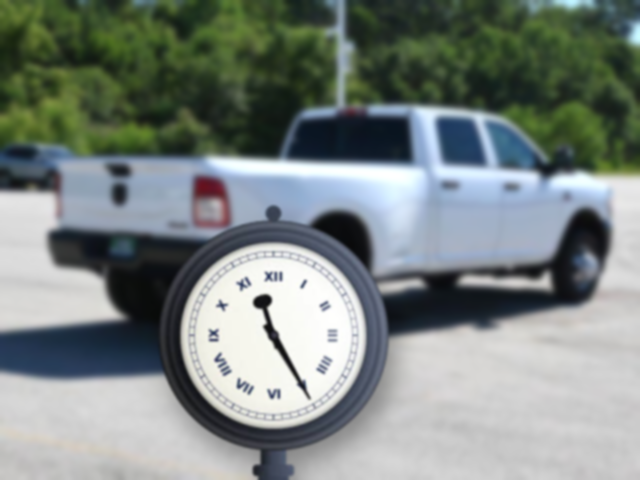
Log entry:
11 h 25 min
